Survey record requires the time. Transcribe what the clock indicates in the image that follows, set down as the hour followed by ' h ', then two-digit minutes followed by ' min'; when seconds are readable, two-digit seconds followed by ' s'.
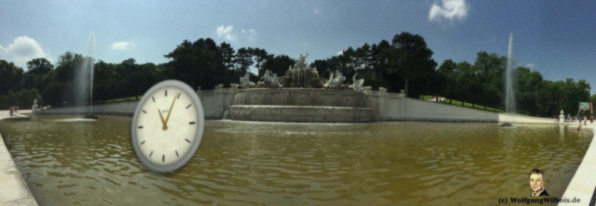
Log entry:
11 h 04 min
